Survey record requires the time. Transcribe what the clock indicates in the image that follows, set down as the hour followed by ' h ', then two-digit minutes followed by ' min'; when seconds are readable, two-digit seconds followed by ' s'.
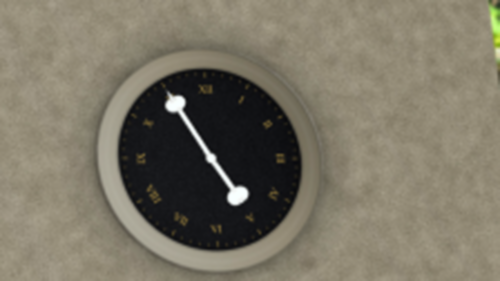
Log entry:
4 h 55 min
